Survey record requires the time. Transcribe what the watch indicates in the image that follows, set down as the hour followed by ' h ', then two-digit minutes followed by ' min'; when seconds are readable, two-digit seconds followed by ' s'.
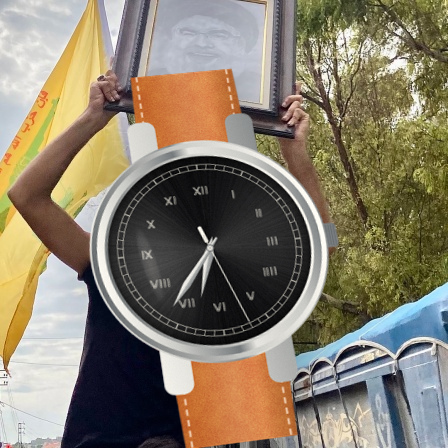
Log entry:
6 h 36 min 27 s
